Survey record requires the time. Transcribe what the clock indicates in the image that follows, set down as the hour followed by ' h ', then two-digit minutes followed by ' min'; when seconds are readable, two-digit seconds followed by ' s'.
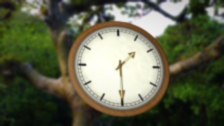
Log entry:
1 h 30 min
